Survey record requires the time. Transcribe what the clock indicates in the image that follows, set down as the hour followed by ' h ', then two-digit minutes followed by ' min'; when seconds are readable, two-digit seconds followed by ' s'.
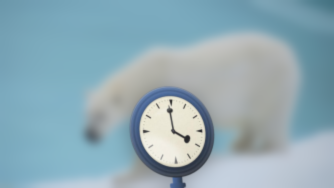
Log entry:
3 h 59 min
